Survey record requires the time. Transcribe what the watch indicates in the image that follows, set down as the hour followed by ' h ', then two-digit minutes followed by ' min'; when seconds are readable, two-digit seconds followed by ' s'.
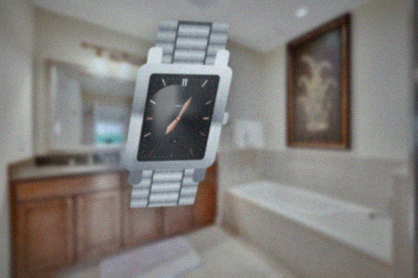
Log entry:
7 h 04 min
